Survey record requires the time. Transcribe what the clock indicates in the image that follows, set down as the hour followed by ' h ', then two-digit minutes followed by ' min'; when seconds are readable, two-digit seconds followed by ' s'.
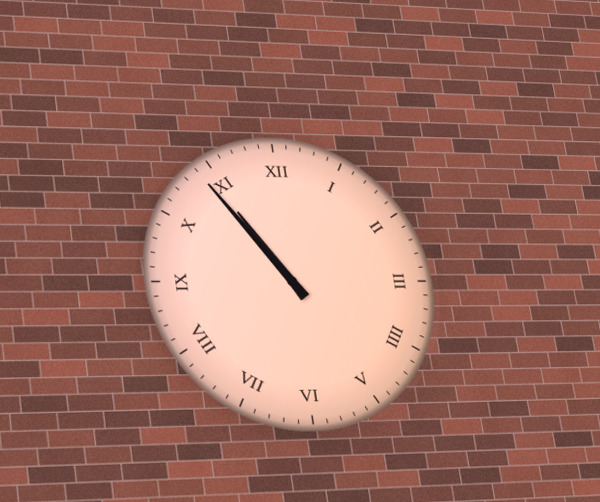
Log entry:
10 h 54 min
